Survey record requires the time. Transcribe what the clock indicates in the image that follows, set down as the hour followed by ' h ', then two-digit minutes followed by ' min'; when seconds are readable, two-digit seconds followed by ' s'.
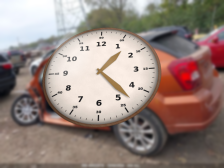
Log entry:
1 h 23 min
